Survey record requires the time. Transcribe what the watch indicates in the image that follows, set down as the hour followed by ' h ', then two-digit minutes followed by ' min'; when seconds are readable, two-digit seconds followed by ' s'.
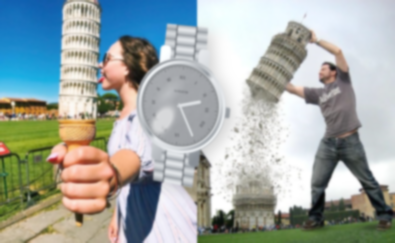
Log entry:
2 h 25 min
